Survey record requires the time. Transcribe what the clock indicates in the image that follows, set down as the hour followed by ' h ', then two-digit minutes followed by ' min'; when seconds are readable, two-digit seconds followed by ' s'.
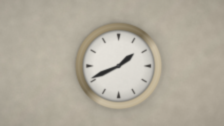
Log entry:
1 h 41 min
